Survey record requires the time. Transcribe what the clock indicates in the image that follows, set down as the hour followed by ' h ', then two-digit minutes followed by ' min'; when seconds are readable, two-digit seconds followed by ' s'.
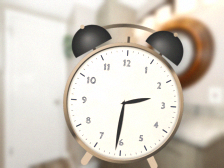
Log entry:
2 h 31 min
